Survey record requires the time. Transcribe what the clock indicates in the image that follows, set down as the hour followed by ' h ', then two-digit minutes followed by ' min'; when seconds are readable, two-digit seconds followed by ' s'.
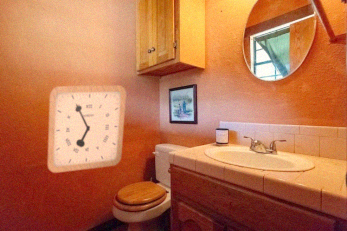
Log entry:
6 h 55 min
